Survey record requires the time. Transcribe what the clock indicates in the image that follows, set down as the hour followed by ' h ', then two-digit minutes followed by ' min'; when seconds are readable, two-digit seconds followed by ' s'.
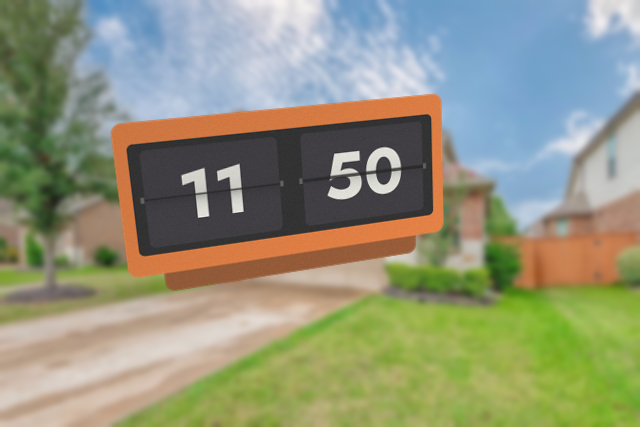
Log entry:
11 h 50 min
